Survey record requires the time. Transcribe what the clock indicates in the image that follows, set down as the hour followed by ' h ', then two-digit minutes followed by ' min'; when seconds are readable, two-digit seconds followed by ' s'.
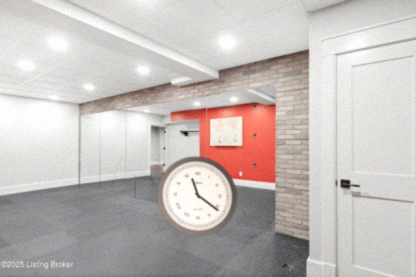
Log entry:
11 h 21 min
